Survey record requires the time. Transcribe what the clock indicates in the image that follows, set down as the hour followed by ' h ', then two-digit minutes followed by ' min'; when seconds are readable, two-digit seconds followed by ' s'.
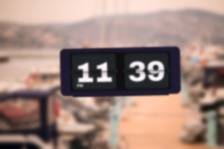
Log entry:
11 h 39 min
